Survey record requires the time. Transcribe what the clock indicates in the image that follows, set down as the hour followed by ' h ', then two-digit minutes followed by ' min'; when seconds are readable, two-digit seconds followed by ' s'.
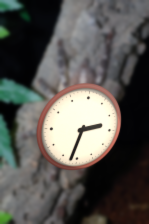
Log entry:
2 h 32 min
